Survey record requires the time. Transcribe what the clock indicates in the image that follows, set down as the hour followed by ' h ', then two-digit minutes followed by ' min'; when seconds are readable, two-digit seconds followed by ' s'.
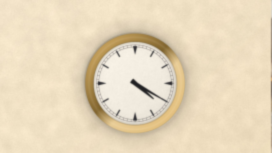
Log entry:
4 h 20 min
